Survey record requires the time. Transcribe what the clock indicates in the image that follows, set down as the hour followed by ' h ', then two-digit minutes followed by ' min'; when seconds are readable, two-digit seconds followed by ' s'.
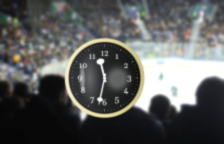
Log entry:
11 h 32 min
